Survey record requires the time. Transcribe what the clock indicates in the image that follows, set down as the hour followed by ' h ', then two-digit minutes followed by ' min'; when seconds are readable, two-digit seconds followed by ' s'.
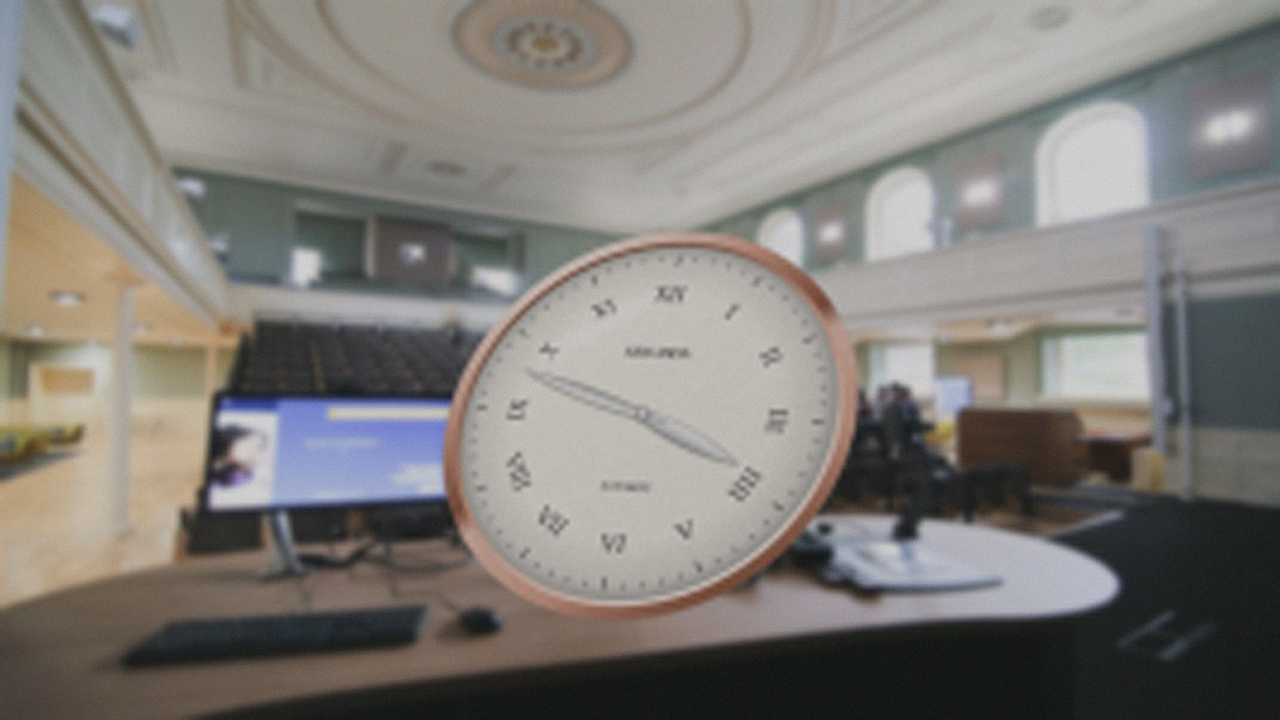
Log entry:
3 h 48 min
